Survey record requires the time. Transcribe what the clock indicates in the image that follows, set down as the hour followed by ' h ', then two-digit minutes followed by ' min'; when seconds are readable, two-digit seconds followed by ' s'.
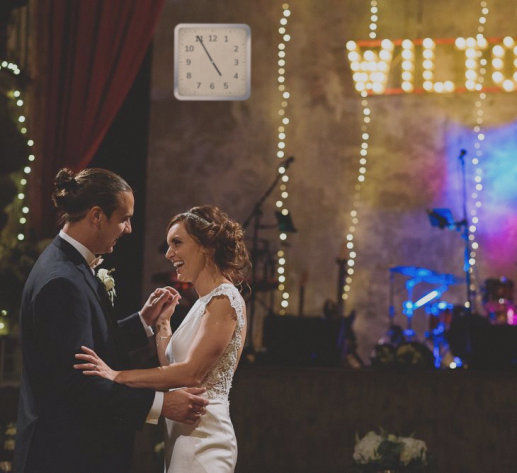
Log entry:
4 h 55 min
